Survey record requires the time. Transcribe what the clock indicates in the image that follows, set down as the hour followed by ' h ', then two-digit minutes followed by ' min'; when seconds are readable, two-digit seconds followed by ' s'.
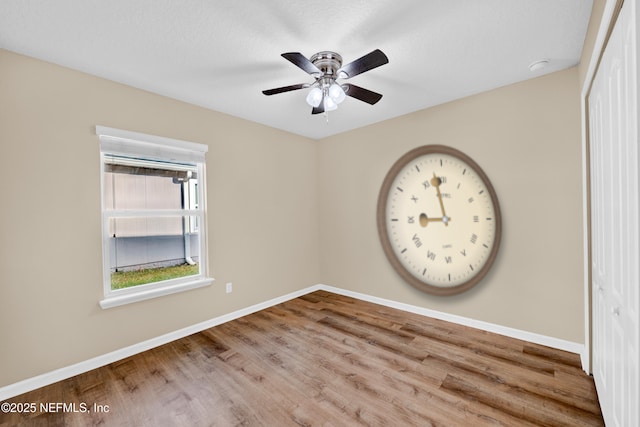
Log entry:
8 h 58 min
